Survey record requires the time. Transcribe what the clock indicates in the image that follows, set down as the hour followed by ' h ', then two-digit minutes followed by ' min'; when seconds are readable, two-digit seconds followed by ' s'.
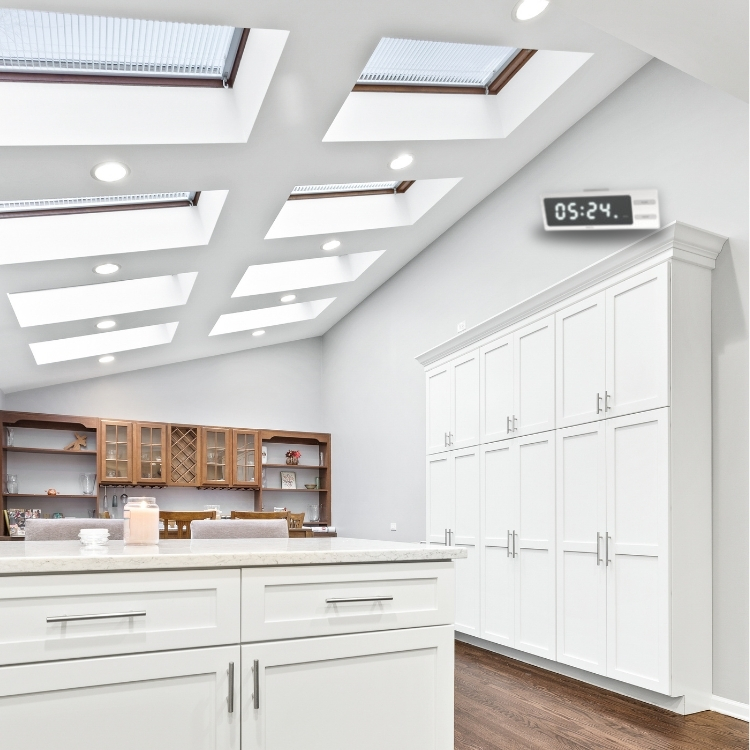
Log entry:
5 h 24 min
